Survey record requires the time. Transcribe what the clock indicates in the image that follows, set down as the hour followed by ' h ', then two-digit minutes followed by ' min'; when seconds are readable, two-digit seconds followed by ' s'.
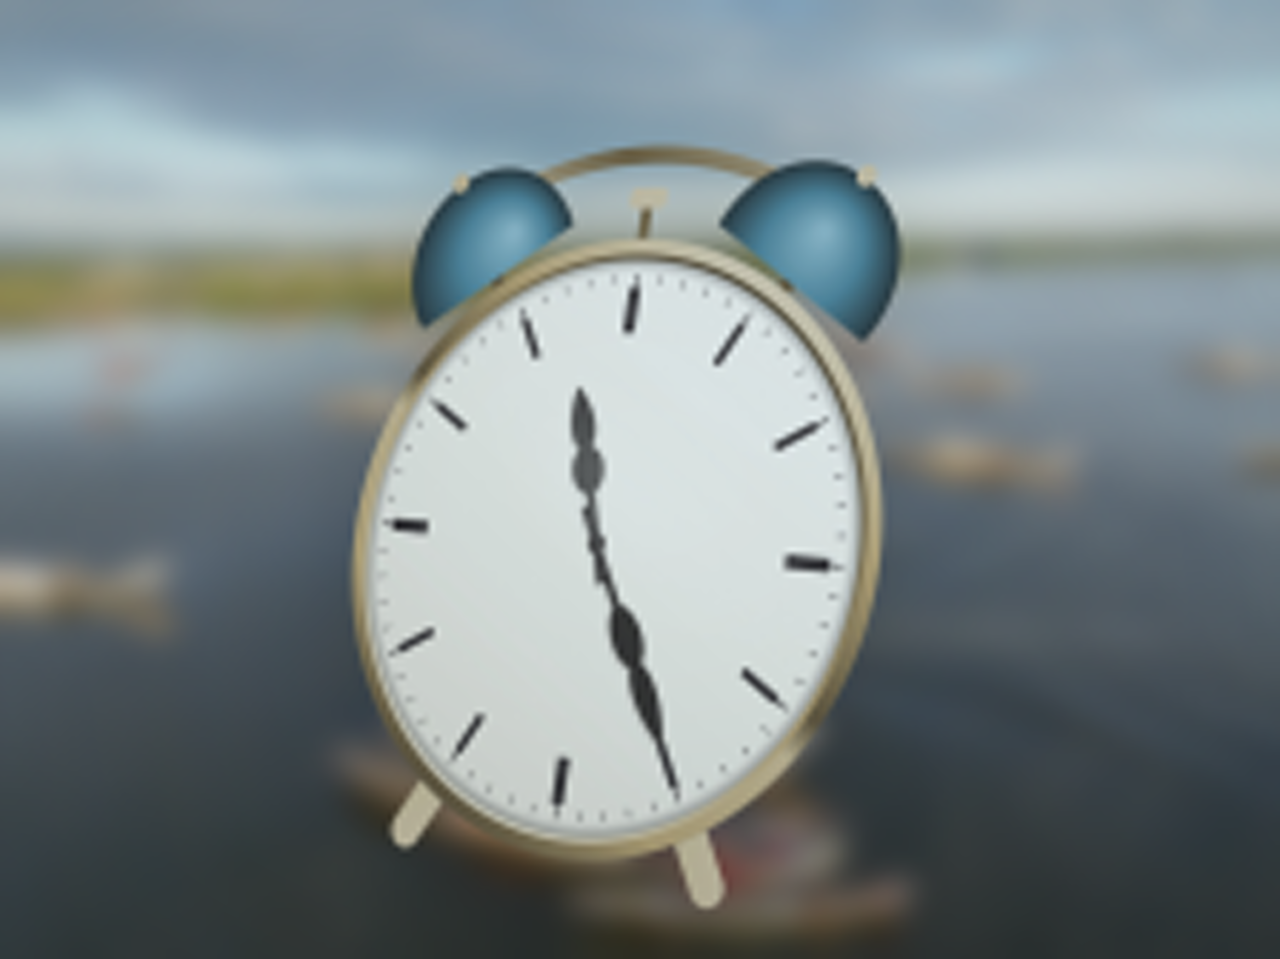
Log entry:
11 h 25 min
